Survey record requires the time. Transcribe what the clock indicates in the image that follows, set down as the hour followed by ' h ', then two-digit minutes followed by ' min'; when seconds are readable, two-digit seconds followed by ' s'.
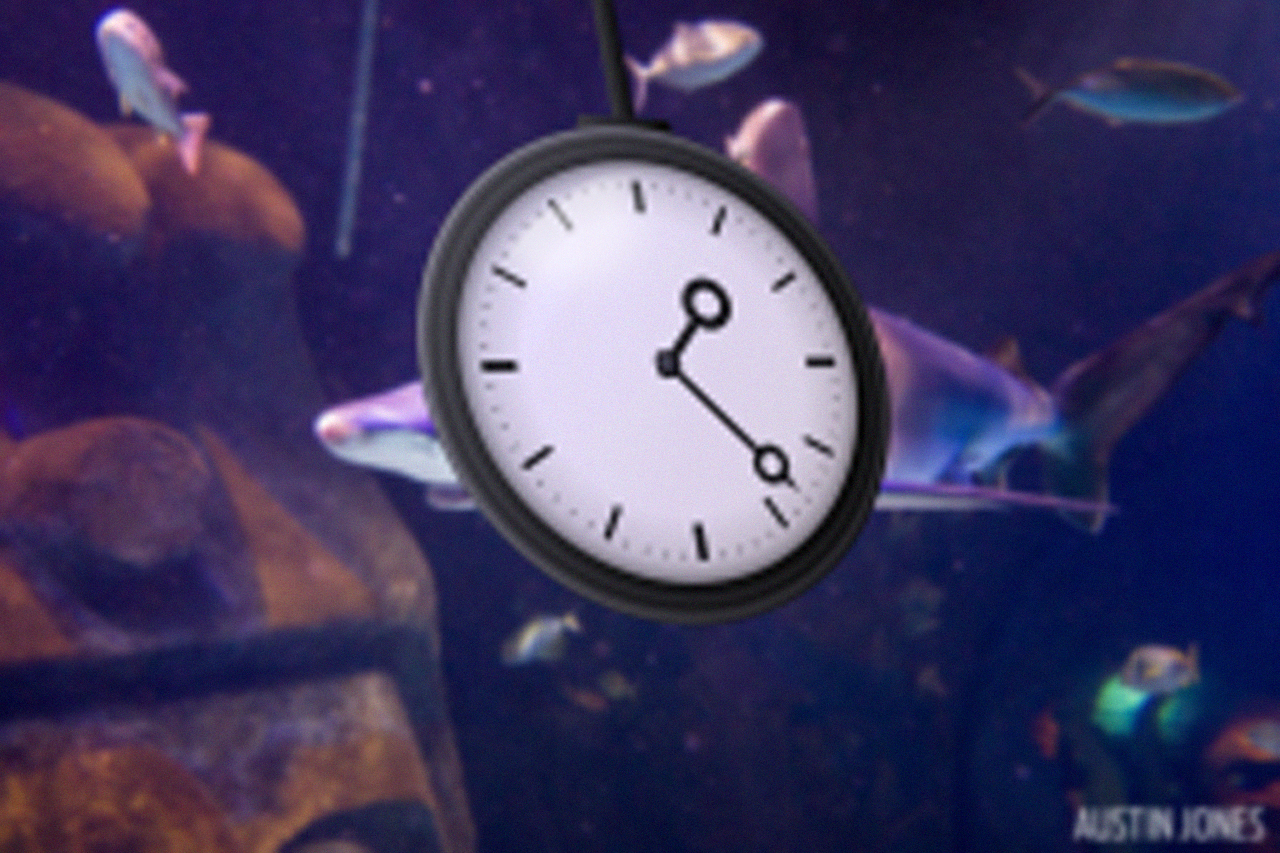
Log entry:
1 h 23 min
